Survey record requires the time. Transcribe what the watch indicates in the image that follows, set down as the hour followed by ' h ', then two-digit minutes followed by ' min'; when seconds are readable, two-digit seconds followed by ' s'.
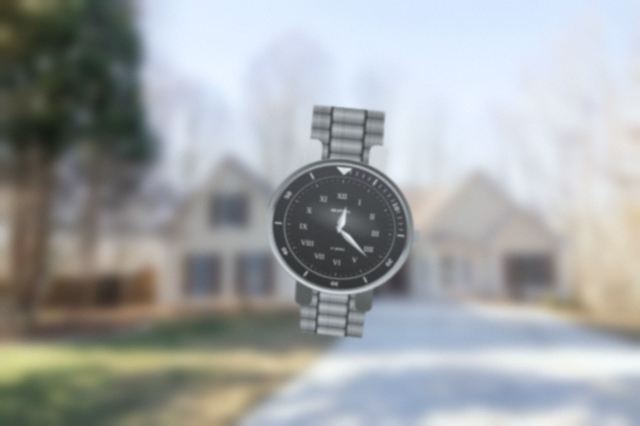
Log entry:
12 h 22 min
